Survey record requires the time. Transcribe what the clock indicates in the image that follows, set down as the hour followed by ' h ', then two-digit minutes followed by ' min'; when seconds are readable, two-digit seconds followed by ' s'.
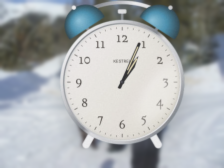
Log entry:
1 h 04 min
